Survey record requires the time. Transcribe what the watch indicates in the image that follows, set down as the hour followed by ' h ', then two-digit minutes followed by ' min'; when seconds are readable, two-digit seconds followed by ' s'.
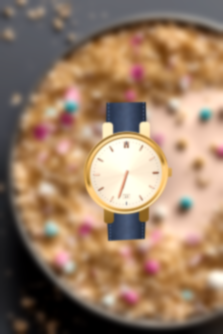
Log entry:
6 h 33 min
